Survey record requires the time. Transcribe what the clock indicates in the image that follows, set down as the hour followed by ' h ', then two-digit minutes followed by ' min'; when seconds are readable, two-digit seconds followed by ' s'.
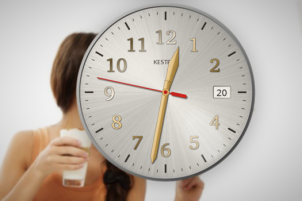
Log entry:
12 h 31 min 47 s
